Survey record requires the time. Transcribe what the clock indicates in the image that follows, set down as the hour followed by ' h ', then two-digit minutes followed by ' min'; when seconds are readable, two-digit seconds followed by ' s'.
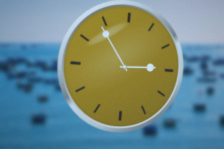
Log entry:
2 h 54 min
